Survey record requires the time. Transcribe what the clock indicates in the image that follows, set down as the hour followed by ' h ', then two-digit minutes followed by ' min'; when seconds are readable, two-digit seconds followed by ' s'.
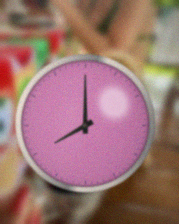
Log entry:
8 h 00 min
